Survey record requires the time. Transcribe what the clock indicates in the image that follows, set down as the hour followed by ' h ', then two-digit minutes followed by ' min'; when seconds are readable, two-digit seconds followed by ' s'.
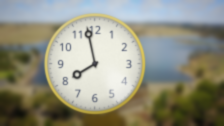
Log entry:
7 h 58 min
